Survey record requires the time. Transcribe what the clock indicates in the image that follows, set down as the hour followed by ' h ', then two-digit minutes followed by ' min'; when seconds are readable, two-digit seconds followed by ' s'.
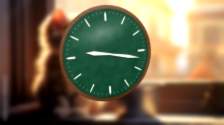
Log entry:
9 h 17 min
